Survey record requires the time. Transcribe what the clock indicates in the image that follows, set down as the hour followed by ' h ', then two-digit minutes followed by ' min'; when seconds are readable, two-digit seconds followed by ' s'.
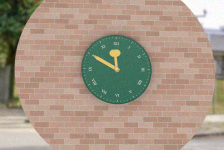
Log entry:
11 h 50 min
